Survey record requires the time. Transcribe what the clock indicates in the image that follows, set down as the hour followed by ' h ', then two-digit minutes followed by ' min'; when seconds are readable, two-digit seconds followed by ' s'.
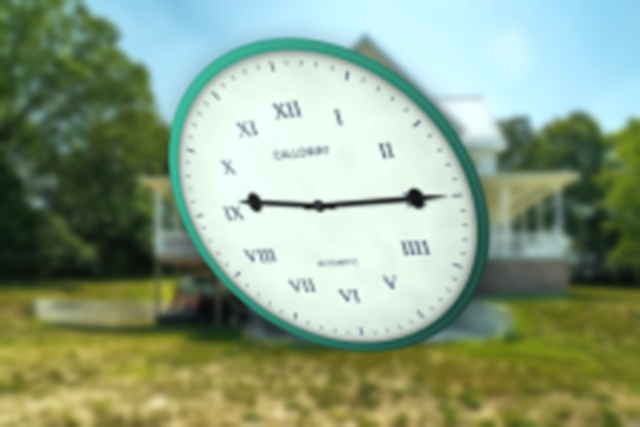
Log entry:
9 h 15 min
